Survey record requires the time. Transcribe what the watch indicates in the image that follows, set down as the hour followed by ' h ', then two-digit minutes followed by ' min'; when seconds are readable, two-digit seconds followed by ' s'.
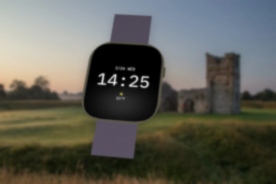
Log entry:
14 h 25 min
